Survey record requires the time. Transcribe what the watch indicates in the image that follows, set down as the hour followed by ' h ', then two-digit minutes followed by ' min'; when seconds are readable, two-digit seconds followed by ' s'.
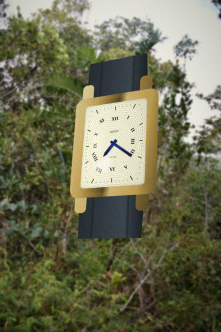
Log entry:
7 h 21 min
